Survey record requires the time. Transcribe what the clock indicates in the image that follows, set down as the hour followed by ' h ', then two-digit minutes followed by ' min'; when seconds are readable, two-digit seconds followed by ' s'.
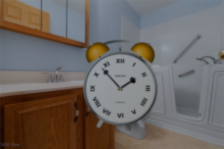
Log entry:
1 h 53 min
